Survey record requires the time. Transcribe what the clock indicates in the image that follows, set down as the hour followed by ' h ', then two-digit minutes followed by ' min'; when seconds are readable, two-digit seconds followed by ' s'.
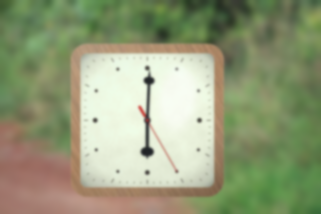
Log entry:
6 h 00 min 25 s
